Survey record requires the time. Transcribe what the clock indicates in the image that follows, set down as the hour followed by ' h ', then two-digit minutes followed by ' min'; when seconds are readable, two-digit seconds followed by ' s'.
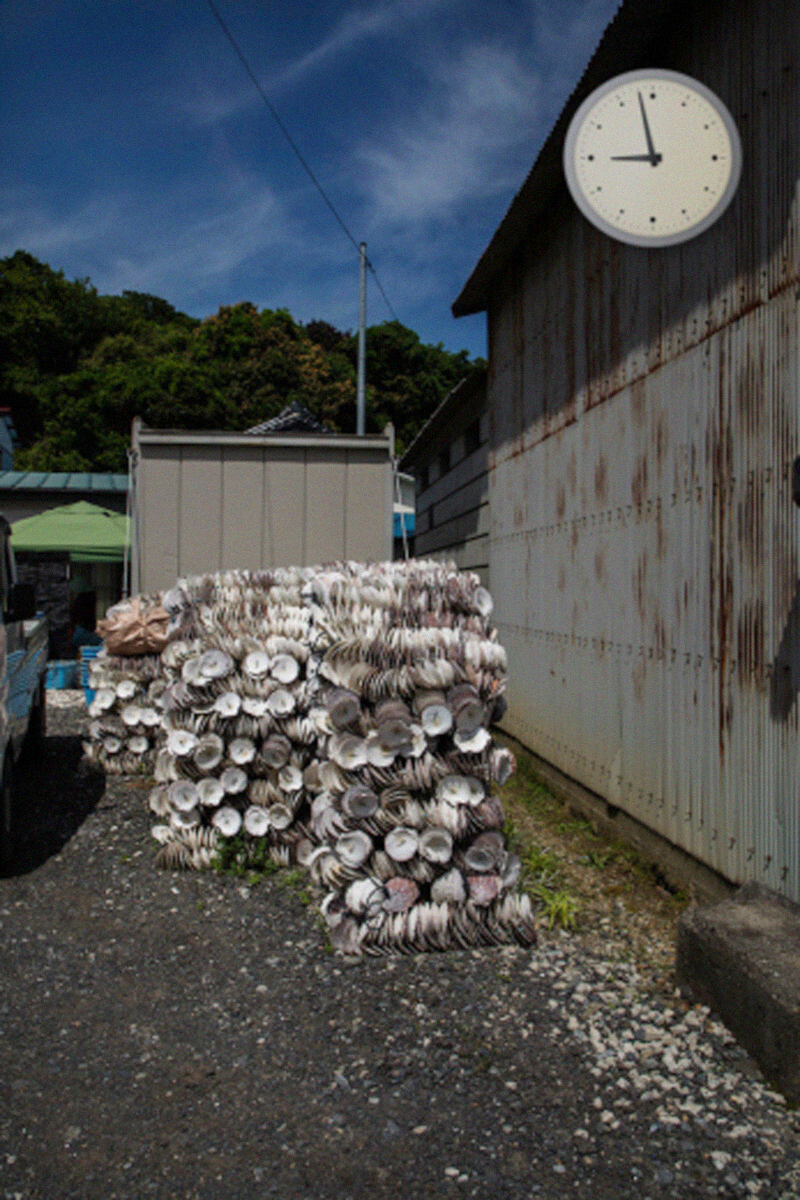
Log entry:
8 h 58 min
